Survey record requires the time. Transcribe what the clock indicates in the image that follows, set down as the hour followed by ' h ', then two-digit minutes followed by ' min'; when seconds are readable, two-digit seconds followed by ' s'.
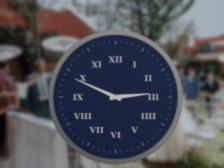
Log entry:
2 h 49 min
